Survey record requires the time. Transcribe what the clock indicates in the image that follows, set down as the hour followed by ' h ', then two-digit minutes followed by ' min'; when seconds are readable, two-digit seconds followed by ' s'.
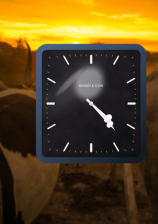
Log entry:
4 h 23 min
